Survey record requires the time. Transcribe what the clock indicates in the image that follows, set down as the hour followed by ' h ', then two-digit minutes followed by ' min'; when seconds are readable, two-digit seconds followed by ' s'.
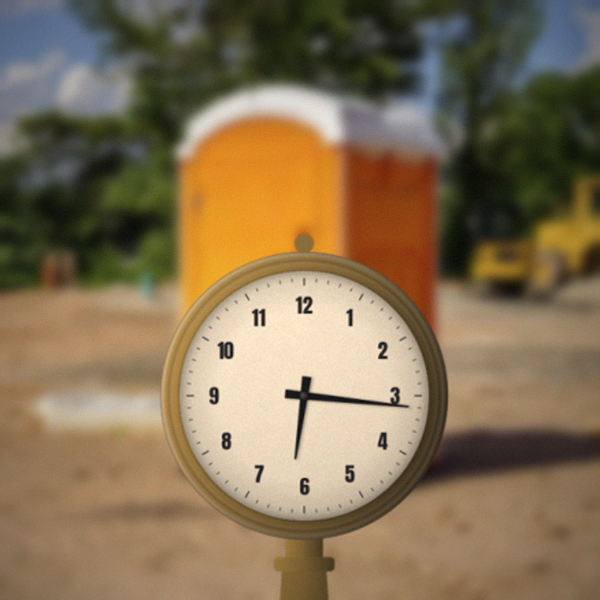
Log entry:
6 h 16 min
